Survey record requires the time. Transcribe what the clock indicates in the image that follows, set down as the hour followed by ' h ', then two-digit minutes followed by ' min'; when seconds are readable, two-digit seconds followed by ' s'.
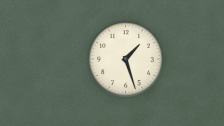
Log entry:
1 h 27 min
